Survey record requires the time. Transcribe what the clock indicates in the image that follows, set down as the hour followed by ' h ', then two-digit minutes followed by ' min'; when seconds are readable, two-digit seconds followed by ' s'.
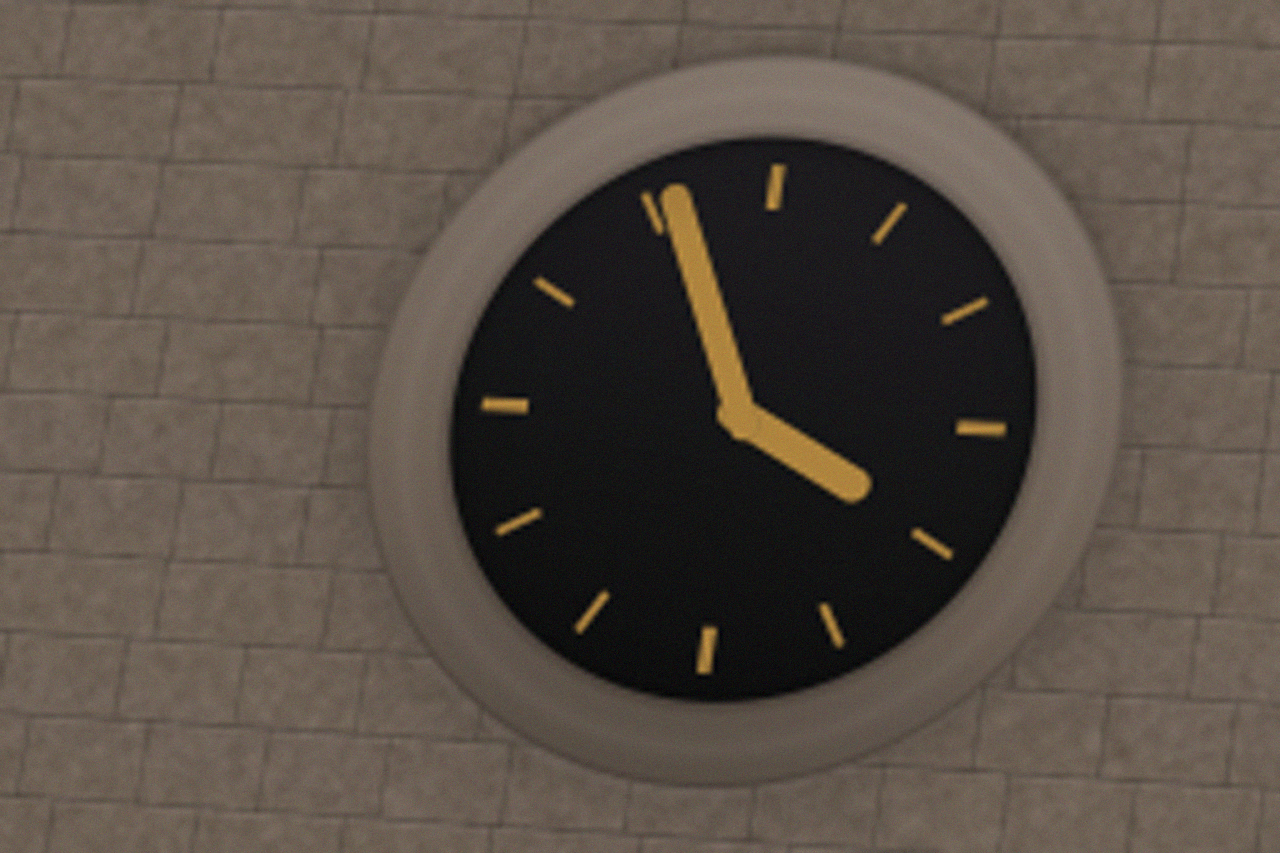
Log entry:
3 h 56 min
